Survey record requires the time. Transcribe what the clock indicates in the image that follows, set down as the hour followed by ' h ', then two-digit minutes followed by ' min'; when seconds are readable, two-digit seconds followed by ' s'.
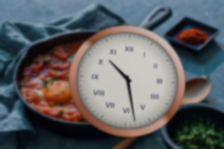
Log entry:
10 h 28 min
